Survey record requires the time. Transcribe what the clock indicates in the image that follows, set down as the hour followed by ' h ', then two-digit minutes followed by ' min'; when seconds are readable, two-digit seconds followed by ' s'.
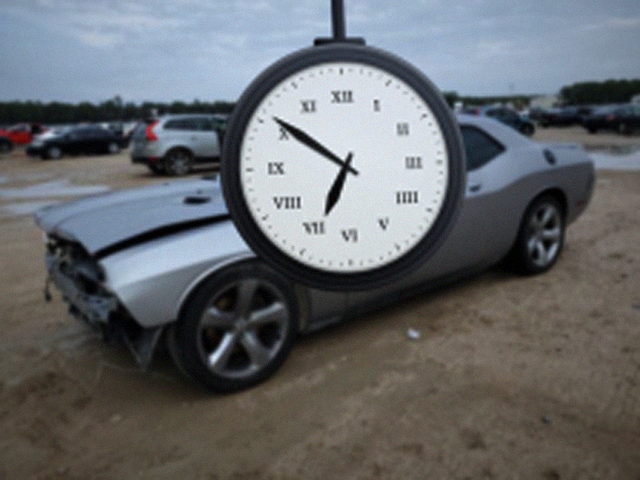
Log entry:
6 h 51 min
